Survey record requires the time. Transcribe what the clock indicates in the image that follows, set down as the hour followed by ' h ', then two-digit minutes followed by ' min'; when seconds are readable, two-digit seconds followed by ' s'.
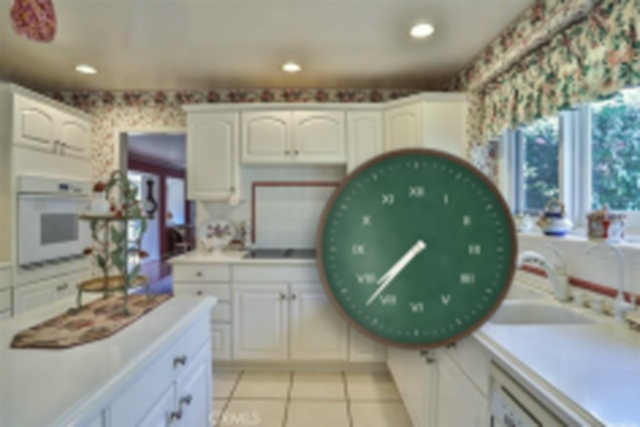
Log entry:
7 h 37 min
